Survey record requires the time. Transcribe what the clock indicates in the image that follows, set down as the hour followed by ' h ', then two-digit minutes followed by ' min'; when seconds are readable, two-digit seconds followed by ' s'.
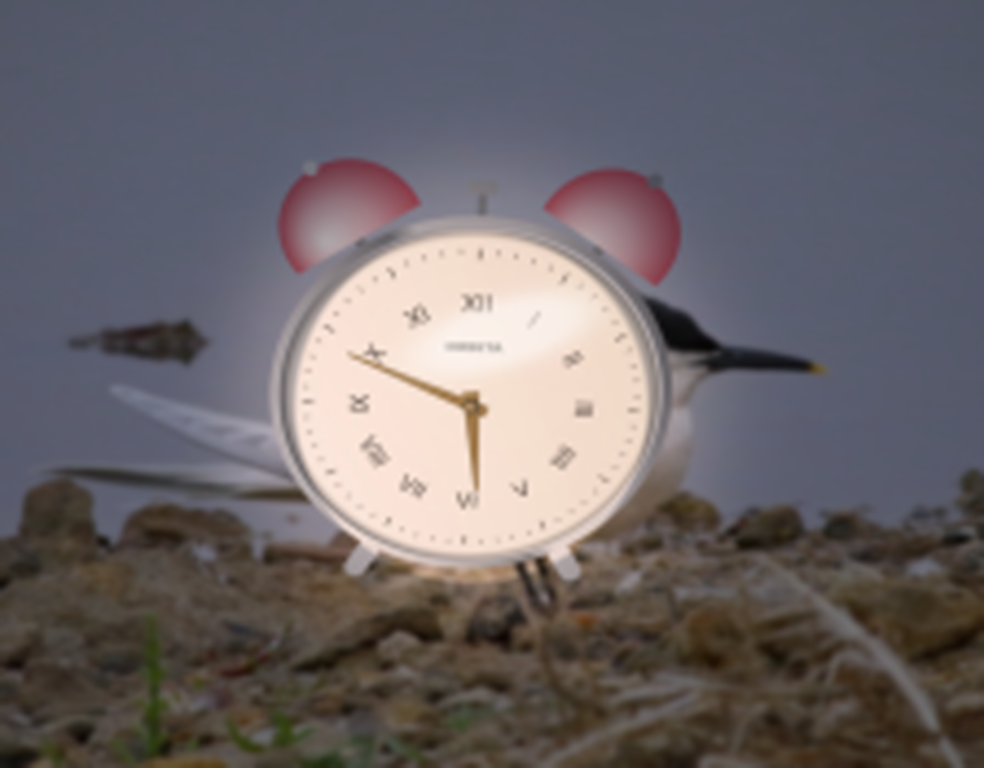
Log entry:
5 h 49 min
